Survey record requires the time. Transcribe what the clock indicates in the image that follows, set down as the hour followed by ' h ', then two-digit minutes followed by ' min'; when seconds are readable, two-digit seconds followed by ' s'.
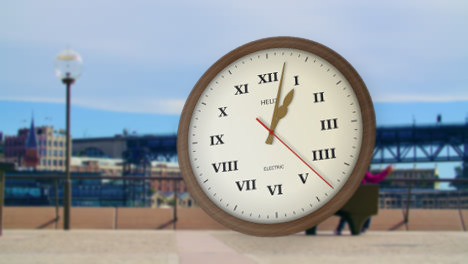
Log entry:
1 h 02 min 23 s
